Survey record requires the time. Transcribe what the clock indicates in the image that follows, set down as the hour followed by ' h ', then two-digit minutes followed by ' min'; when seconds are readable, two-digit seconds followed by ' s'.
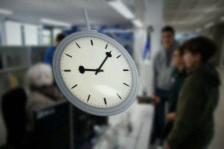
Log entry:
9 h 07 min
